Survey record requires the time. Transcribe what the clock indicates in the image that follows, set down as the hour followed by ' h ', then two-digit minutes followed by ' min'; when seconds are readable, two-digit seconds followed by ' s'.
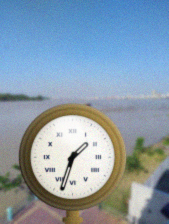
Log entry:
1 h 33 min
